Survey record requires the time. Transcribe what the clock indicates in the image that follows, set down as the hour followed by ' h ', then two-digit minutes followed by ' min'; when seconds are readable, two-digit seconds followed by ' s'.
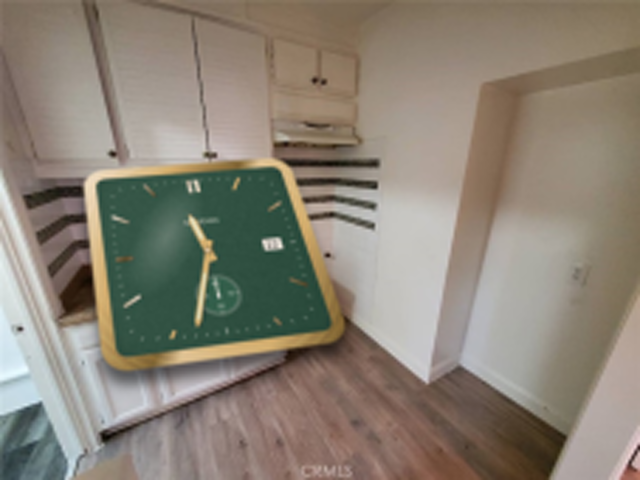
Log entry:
11 h 33 min
